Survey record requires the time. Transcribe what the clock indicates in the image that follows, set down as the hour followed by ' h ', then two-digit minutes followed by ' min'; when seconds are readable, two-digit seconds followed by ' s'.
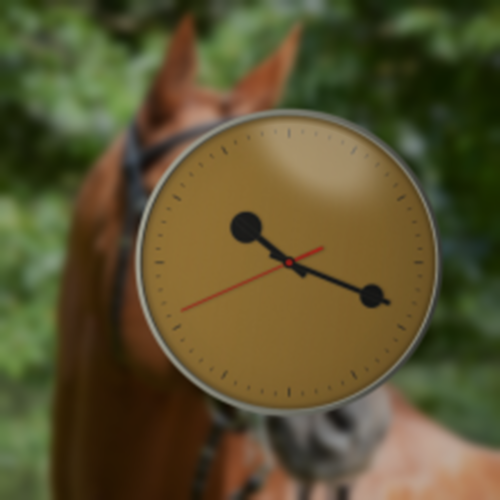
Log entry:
10 h 18 min 41 s
